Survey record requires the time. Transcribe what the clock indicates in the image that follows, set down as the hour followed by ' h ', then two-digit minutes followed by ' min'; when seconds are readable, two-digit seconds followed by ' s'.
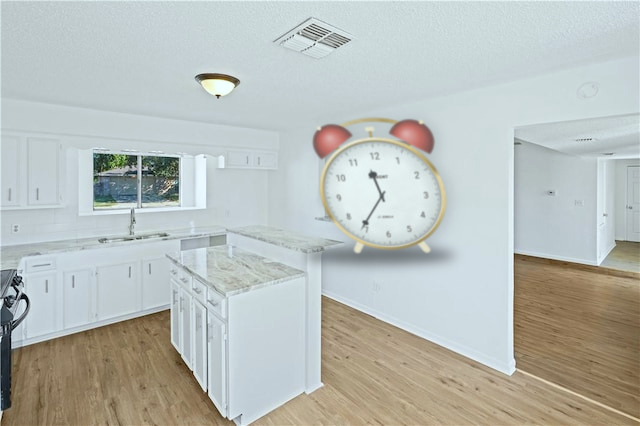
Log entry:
11 h 36 min
